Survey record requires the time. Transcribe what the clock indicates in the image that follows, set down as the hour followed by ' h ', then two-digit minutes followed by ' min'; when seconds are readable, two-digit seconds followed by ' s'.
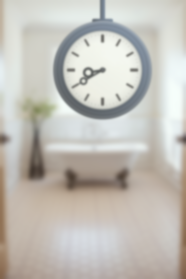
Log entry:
8 h 40 min
